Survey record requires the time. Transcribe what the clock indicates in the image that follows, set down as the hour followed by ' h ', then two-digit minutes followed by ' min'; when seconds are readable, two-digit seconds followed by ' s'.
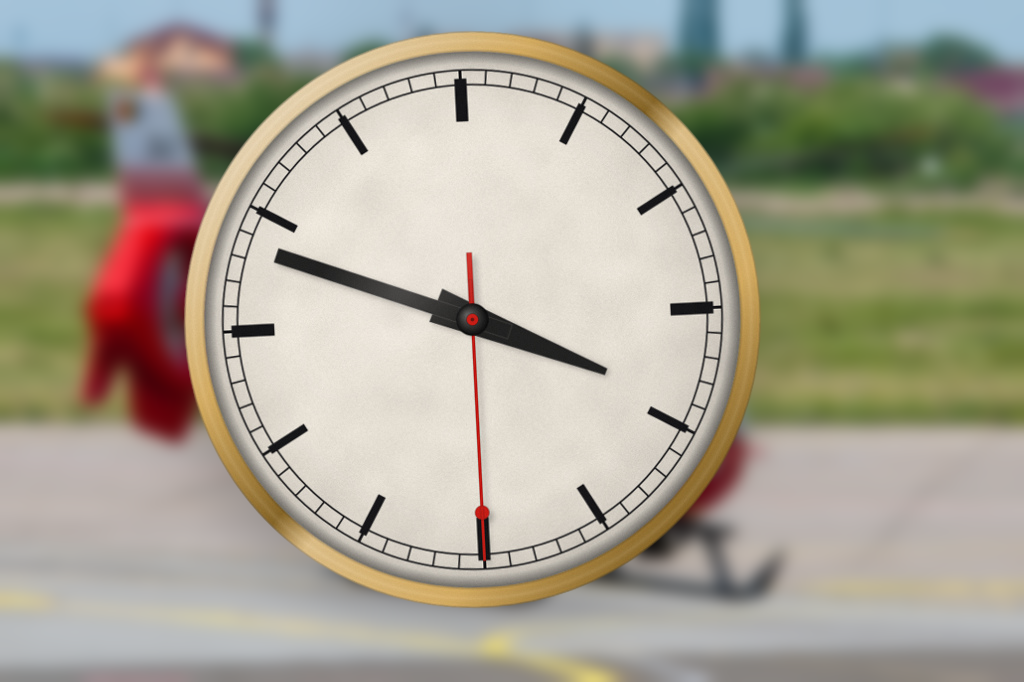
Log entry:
3 h 48 min 30 s
